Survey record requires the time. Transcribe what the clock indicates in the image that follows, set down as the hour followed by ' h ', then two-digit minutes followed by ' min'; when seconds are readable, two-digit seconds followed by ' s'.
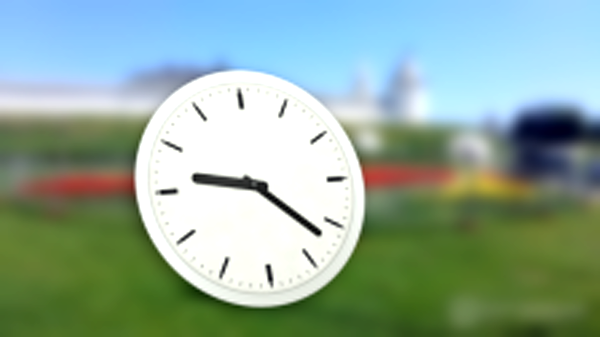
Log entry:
9 h 22 min
